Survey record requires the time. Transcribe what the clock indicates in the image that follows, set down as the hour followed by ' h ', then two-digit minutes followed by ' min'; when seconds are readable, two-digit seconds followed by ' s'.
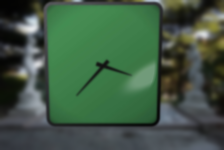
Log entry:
3 h 37 min
